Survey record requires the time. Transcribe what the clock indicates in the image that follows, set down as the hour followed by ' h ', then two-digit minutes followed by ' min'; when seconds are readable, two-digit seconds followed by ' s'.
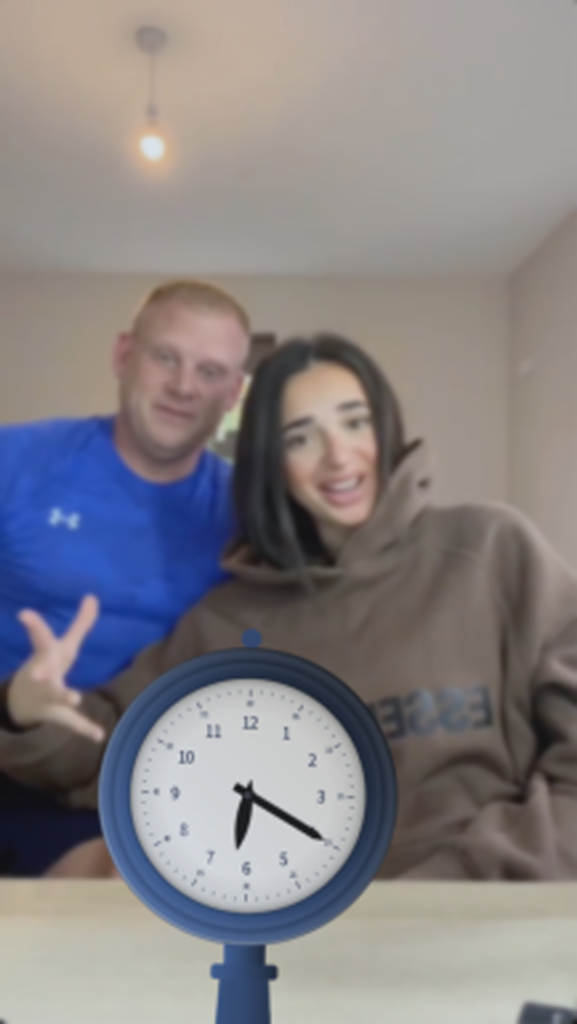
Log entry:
6 h 20 min
